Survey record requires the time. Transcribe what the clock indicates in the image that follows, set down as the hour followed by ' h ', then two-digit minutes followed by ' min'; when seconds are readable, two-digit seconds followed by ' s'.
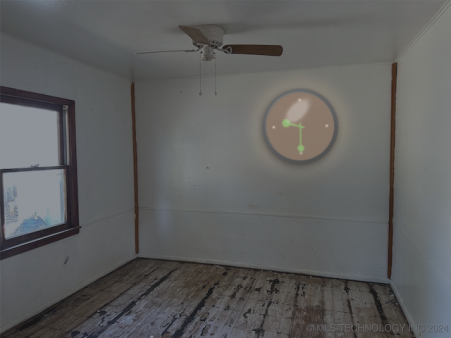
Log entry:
9 h 30 min
